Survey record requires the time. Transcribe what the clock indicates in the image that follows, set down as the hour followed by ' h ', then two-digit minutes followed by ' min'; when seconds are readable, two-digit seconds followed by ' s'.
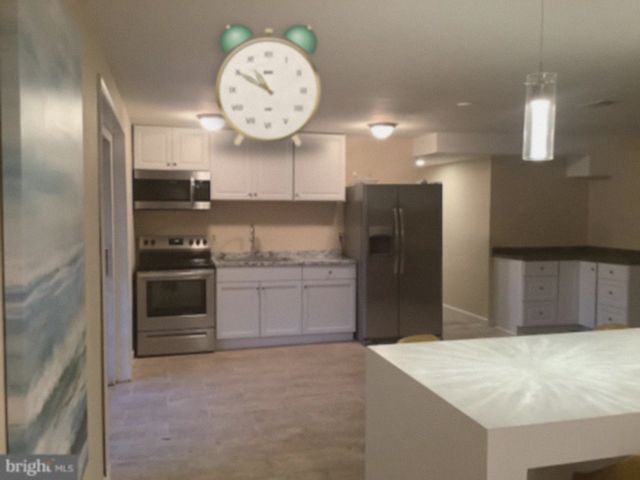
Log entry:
10 h 50 min
